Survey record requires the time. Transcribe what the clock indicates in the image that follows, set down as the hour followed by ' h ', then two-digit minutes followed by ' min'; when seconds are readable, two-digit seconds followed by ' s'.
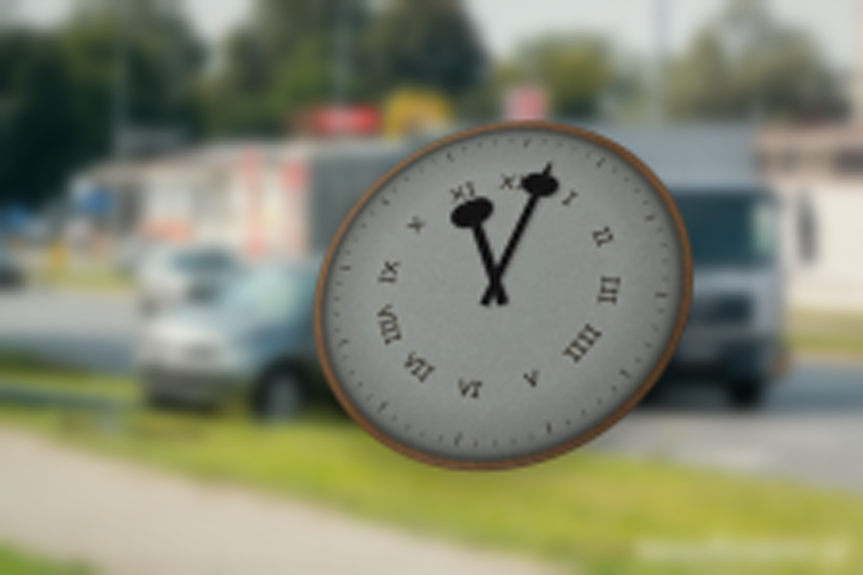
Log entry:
11 h 02 min
